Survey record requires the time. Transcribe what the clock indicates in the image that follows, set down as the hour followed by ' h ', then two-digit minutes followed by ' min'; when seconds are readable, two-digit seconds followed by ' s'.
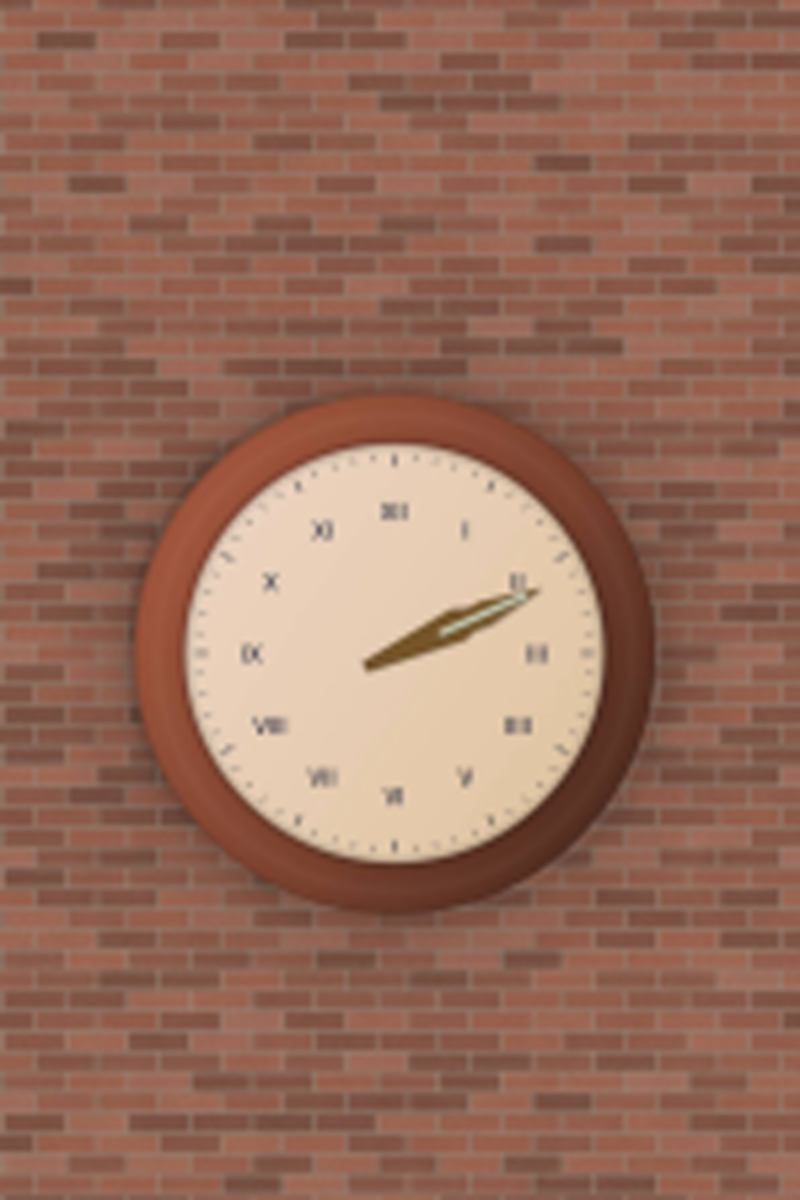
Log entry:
2 h 11 min
